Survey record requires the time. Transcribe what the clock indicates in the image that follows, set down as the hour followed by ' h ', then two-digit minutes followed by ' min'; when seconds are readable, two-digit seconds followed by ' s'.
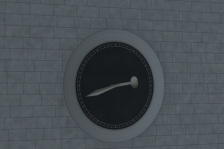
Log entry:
2 h 42 min
